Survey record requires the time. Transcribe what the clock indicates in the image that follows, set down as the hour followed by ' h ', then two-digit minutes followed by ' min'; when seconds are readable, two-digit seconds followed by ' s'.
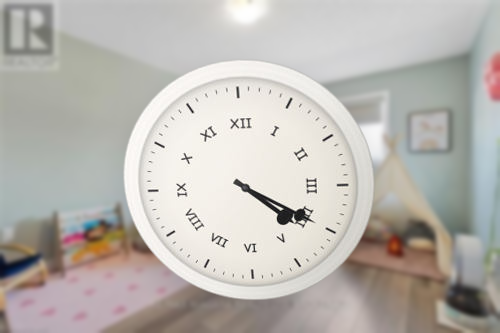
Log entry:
4 h 20 min
